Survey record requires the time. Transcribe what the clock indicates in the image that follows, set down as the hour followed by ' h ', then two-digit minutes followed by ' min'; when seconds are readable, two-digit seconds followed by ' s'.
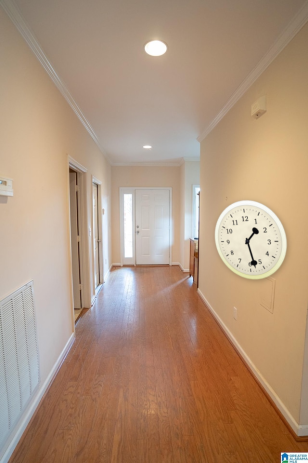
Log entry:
1 h 28 min
